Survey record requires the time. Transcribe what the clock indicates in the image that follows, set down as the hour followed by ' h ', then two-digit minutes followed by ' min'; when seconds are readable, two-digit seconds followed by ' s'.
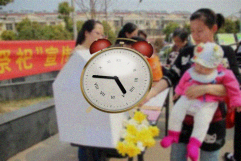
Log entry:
4 h 45 min
